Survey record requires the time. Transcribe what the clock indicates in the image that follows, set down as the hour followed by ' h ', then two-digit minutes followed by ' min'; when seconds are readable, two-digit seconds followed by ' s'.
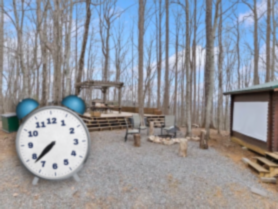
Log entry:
7 h 38 min
